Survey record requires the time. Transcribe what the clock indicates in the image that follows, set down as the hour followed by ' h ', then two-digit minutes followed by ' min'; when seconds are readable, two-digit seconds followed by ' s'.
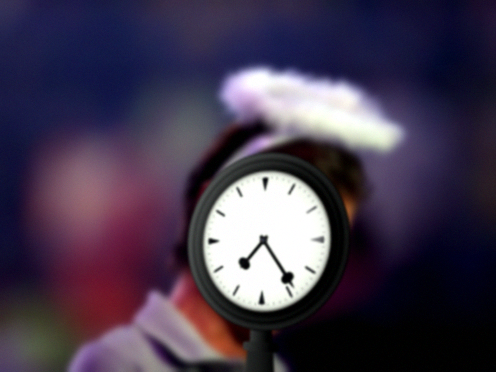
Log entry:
7 h 24 min
